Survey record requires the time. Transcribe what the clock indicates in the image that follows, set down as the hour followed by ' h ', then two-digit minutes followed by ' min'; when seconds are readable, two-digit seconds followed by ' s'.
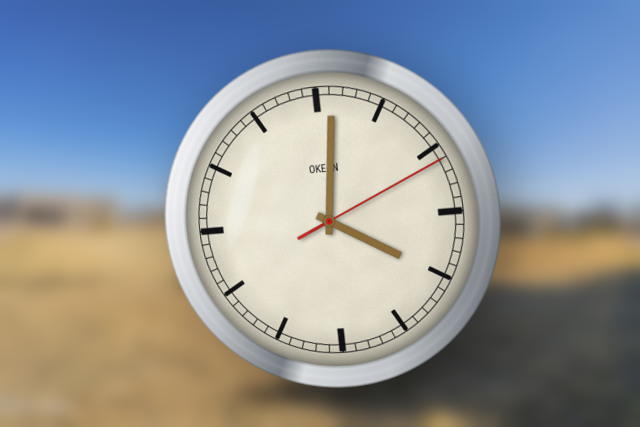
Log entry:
4 h 01 min 11 s
